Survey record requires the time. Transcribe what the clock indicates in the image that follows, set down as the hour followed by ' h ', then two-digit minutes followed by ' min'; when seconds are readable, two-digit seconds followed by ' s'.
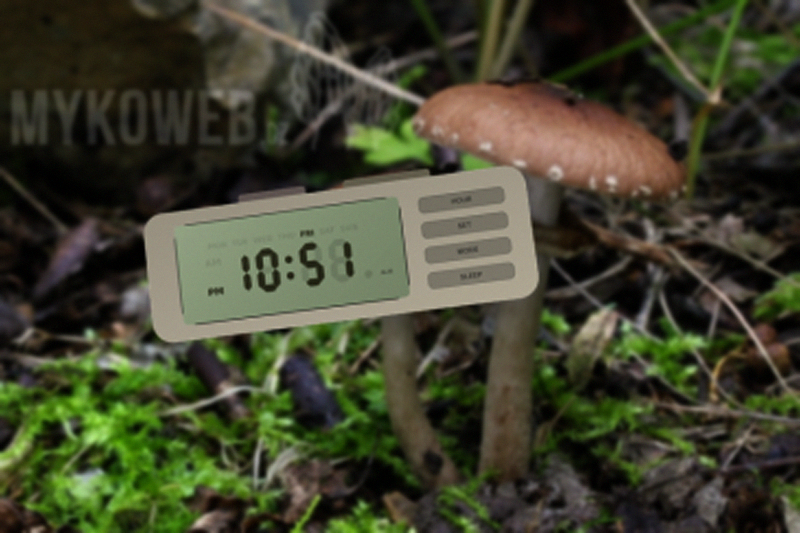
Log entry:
10 h 51 min
